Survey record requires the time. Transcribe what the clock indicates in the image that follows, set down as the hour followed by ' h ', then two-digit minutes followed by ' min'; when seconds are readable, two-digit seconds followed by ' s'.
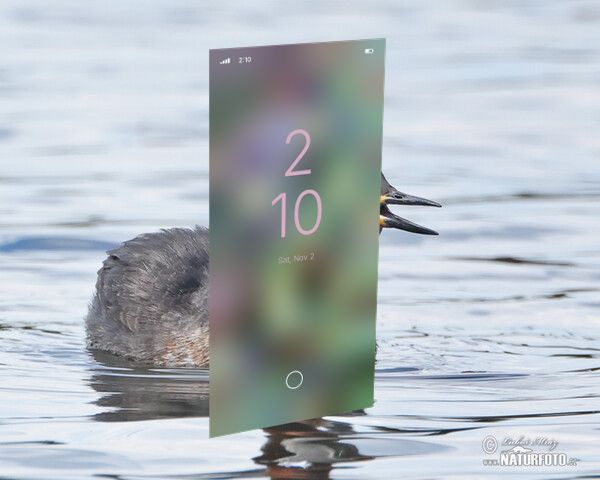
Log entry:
2 h 10 min
